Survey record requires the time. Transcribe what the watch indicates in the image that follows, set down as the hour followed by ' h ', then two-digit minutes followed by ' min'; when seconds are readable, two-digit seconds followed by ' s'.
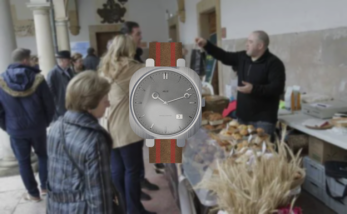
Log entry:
10 h 12 min
